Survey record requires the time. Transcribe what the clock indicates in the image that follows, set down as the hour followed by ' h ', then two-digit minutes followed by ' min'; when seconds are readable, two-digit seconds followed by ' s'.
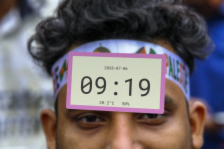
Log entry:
9 h 19 min
